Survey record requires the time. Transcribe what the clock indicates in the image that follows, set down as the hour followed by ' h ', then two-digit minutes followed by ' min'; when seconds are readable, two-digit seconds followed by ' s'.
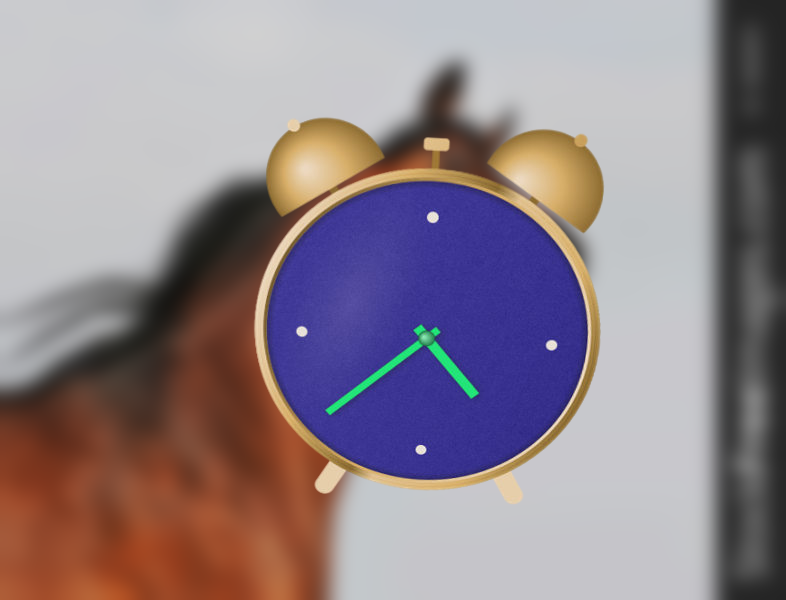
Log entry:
4 h 38 min
